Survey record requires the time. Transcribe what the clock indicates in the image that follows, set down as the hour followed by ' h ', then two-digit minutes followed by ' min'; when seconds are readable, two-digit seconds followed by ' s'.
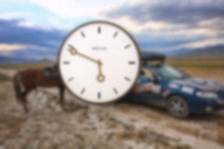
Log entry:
5 h 49 min
